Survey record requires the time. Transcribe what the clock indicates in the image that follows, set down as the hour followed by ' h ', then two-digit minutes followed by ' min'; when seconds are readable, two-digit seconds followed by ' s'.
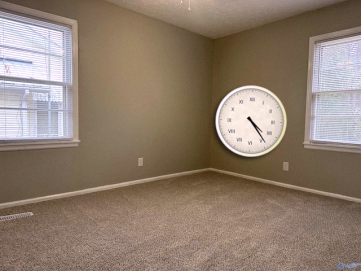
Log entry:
4 h 24 min
